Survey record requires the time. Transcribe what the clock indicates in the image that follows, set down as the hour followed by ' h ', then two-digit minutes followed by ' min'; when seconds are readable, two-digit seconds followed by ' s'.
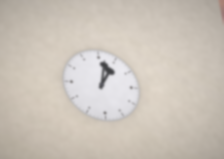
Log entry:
1 h 02 min
